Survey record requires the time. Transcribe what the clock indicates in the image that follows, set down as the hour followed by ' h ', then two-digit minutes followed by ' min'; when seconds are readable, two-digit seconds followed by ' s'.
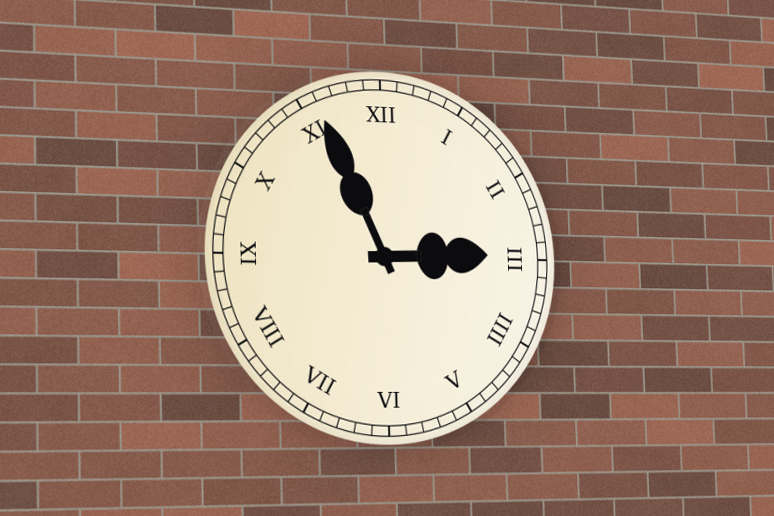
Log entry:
2 h 56 min
